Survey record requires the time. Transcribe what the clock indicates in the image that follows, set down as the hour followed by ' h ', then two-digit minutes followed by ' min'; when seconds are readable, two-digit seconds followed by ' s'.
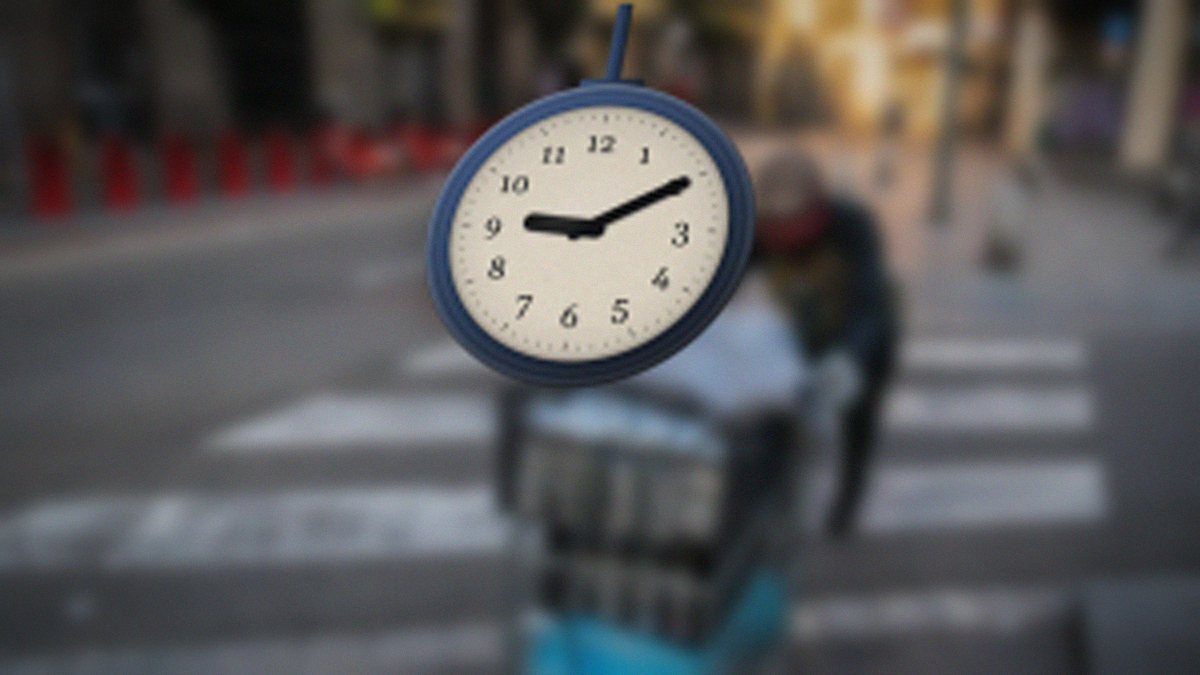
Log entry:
9 h 10 min
